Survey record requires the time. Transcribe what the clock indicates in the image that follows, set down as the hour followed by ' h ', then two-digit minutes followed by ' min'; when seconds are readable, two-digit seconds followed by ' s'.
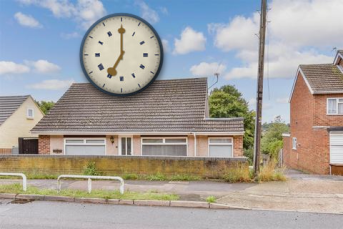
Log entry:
7 h 00 min
